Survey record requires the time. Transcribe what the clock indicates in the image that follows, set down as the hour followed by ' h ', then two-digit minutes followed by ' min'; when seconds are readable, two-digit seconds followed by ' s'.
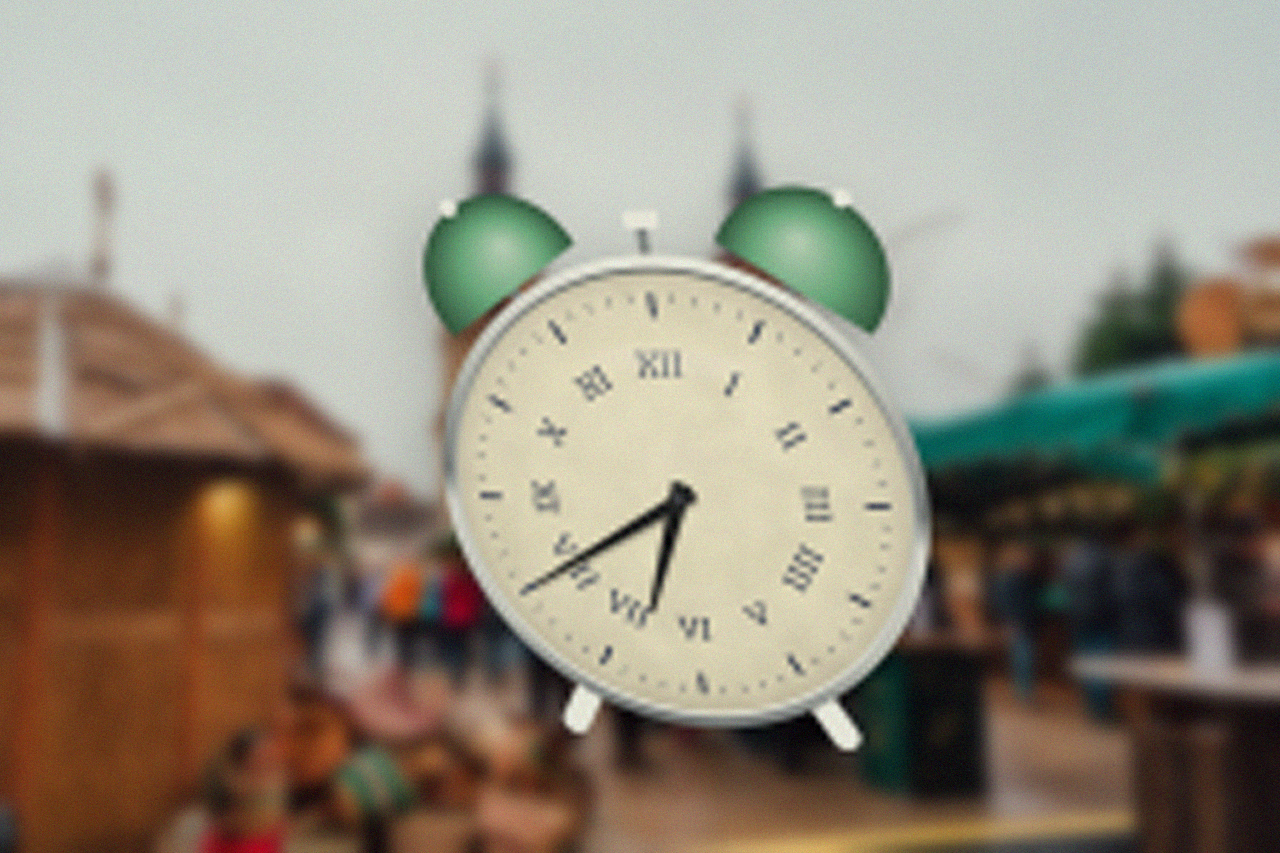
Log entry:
6 h 40 min
